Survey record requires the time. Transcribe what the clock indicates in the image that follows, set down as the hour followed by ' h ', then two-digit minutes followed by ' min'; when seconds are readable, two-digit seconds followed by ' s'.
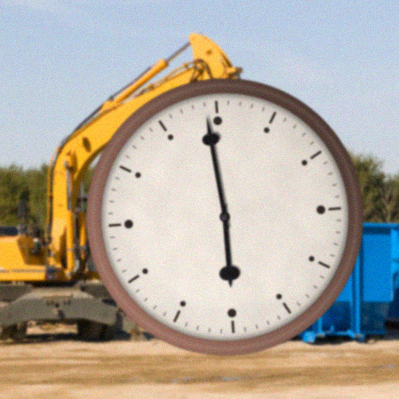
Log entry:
5 h 59 min
